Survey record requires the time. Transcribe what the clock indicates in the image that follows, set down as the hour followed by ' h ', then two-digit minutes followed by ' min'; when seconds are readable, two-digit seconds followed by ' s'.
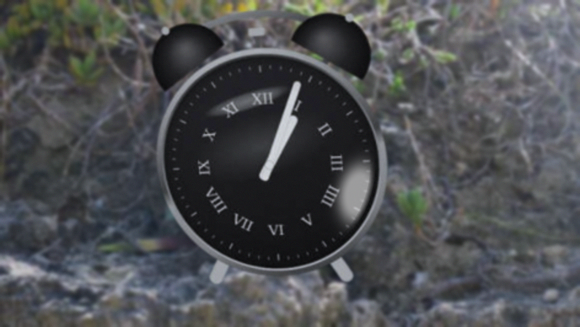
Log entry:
1 h 04 min
